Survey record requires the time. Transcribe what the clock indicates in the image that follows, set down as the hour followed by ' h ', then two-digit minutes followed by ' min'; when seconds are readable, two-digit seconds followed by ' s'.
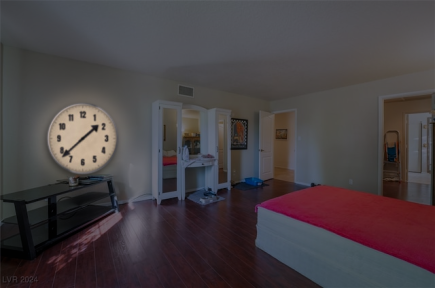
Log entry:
1 h 38 min
